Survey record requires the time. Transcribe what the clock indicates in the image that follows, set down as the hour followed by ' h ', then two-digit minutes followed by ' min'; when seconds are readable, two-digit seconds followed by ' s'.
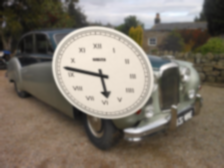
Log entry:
5 h 47 min
